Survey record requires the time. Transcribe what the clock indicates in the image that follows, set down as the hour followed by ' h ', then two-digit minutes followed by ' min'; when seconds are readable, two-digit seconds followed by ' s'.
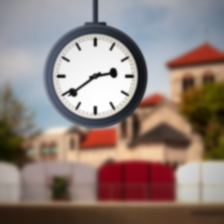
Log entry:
2 h 39 min
